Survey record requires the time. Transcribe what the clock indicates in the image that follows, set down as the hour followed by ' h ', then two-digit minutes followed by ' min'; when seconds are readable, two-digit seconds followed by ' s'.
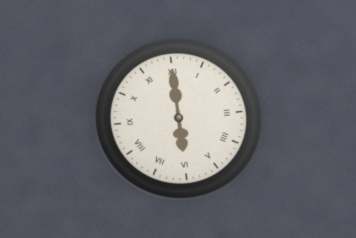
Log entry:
6 h 00 min
